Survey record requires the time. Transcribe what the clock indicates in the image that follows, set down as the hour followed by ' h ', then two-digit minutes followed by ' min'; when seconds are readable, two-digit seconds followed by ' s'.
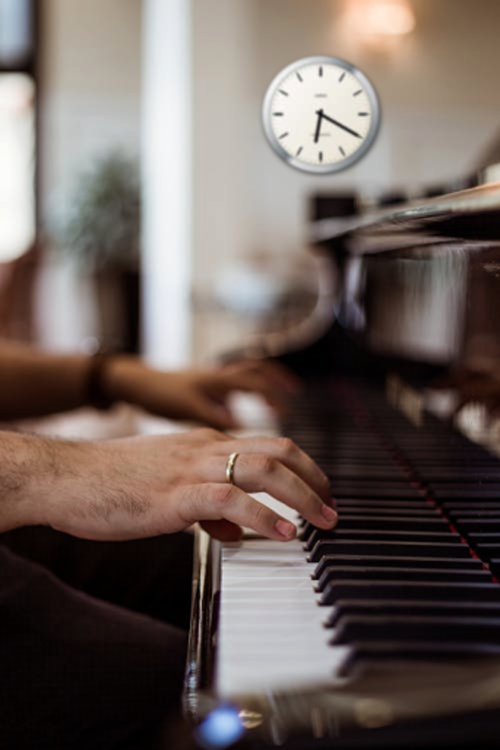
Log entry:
6 h 20 min
